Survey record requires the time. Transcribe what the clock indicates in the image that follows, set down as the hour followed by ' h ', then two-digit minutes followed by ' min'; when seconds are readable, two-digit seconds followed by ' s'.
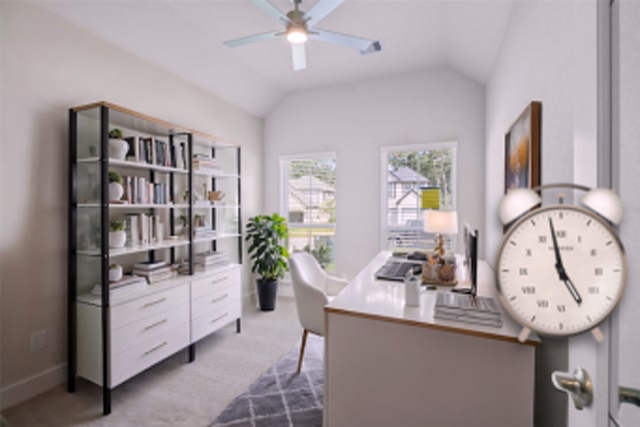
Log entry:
4 h 58 min
